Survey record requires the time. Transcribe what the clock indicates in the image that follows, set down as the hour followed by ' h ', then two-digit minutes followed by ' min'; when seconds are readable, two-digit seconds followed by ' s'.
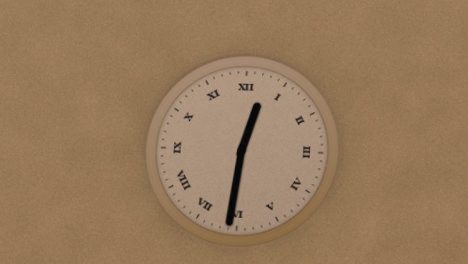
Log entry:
12 h 31 min
